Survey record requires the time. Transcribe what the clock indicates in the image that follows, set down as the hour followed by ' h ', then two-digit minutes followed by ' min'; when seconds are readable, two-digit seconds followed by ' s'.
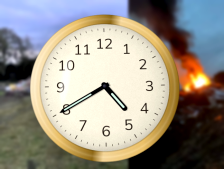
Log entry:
4 h 40 min
